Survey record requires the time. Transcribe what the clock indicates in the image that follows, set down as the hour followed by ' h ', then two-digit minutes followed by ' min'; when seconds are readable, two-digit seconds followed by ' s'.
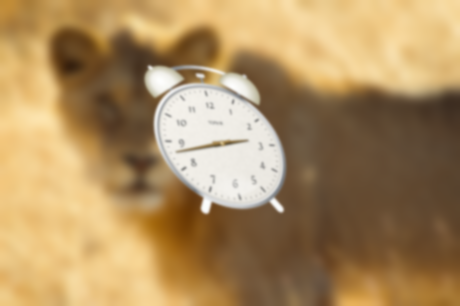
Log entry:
2 h 43 min
